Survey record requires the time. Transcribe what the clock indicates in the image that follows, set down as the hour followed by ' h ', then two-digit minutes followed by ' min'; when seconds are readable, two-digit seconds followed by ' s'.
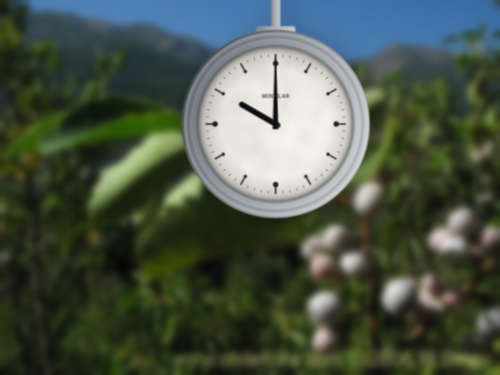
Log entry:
10 h 00 min
